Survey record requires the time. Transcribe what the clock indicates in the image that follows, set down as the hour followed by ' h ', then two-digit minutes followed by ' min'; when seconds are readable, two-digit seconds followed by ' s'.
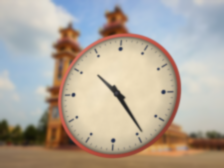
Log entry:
10 h 24 min
